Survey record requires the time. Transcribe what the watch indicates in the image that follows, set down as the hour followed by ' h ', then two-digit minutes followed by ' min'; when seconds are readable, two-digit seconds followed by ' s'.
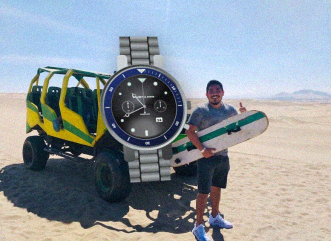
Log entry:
10 h 41 min
